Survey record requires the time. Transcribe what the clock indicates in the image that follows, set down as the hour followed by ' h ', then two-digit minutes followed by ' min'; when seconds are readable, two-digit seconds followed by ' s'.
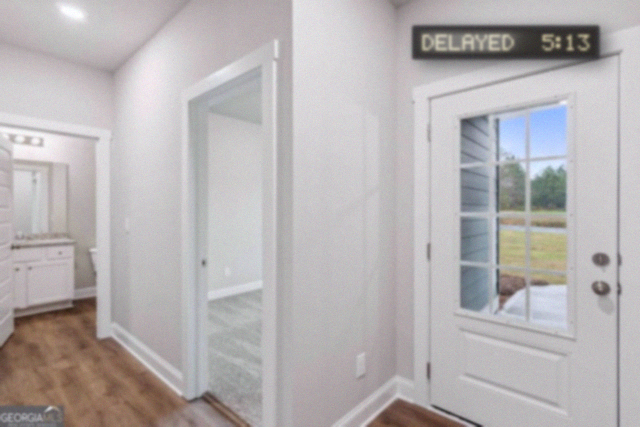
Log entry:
5 h 13 min
